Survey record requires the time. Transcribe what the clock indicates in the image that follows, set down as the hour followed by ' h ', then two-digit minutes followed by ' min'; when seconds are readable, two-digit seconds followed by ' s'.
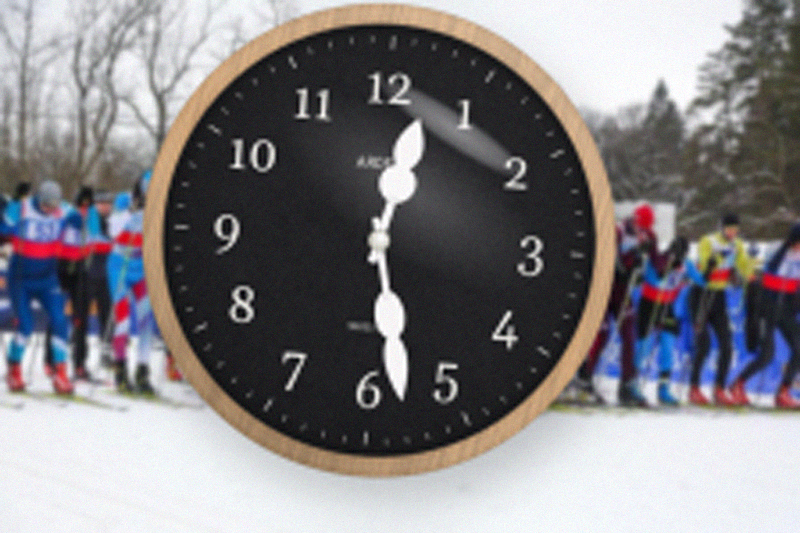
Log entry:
12 h 28 min
